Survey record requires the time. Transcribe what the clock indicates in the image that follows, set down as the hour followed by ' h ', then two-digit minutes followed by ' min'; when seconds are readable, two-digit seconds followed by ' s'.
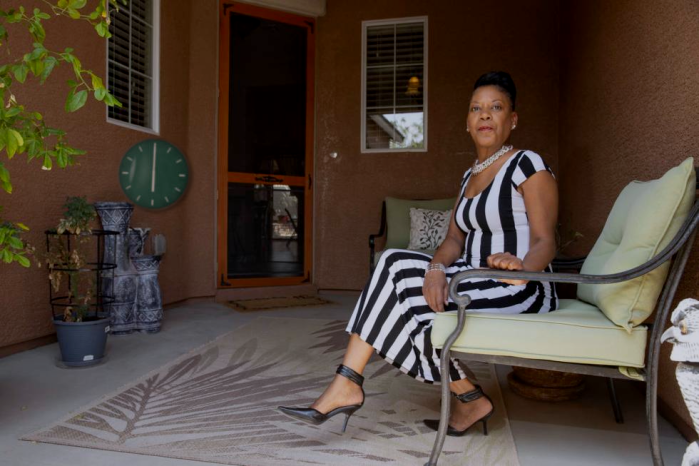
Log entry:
6 h 00 min
